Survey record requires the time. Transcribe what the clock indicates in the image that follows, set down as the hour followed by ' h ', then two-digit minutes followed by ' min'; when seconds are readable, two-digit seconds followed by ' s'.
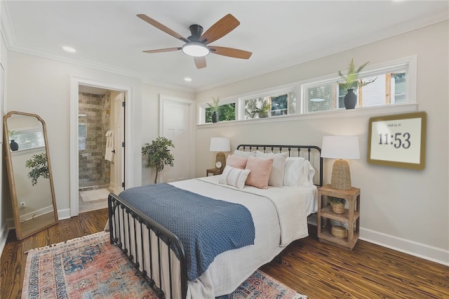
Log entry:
11 h 53 min
